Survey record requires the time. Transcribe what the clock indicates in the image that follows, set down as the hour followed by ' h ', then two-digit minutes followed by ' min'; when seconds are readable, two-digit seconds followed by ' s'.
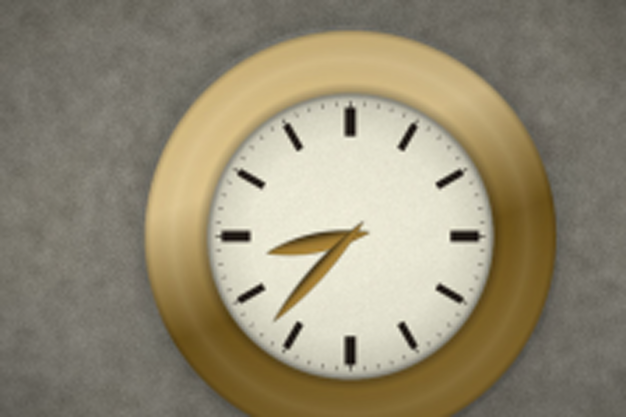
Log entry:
8 h 37 min
